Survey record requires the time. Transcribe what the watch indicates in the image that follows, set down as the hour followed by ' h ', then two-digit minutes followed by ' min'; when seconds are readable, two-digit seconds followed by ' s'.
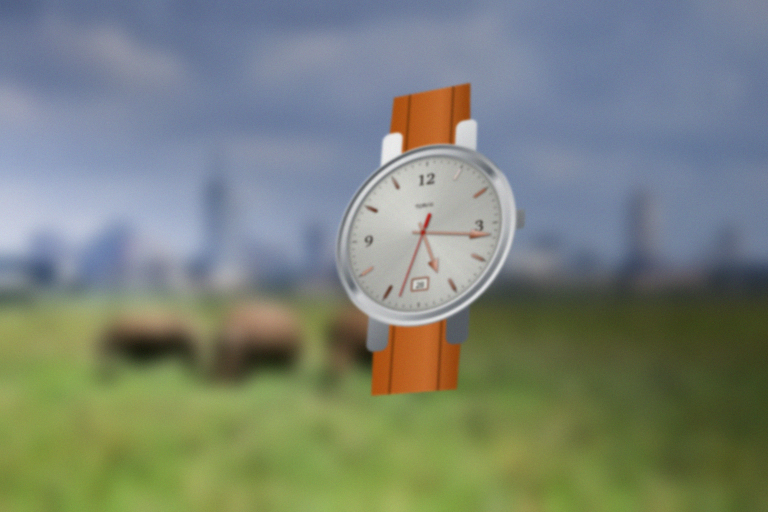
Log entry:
5 h 16 min 33 s
